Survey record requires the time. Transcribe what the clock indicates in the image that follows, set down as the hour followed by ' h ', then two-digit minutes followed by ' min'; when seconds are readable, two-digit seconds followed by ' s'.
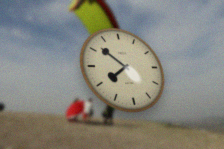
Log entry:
7 h 52 min
